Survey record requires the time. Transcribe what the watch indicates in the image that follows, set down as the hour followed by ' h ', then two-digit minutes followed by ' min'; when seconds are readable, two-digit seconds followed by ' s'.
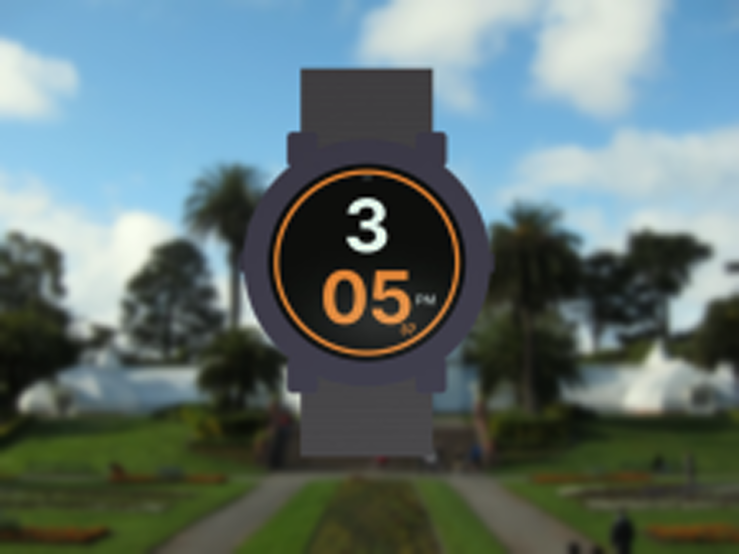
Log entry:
3 h 05 min
